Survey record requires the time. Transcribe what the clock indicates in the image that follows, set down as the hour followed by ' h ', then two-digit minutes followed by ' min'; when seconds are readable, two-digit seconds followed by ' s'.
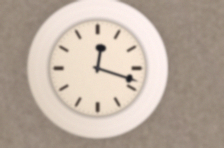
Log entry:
12 h 18 min
